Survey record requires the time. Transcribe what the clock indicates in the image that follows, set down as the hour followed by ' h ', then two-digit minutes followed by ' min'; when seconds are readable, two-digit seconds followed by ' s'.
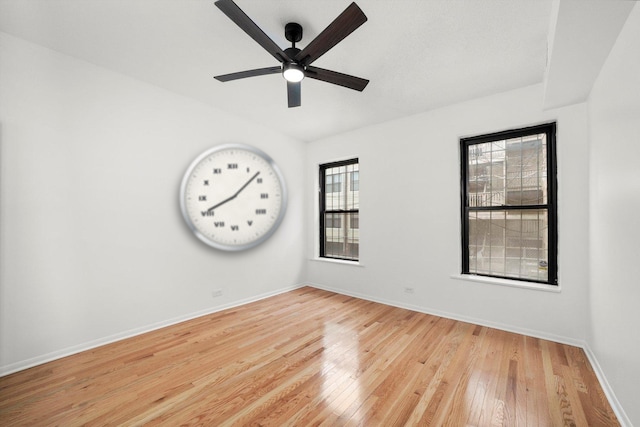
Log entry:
8 h 08 min
